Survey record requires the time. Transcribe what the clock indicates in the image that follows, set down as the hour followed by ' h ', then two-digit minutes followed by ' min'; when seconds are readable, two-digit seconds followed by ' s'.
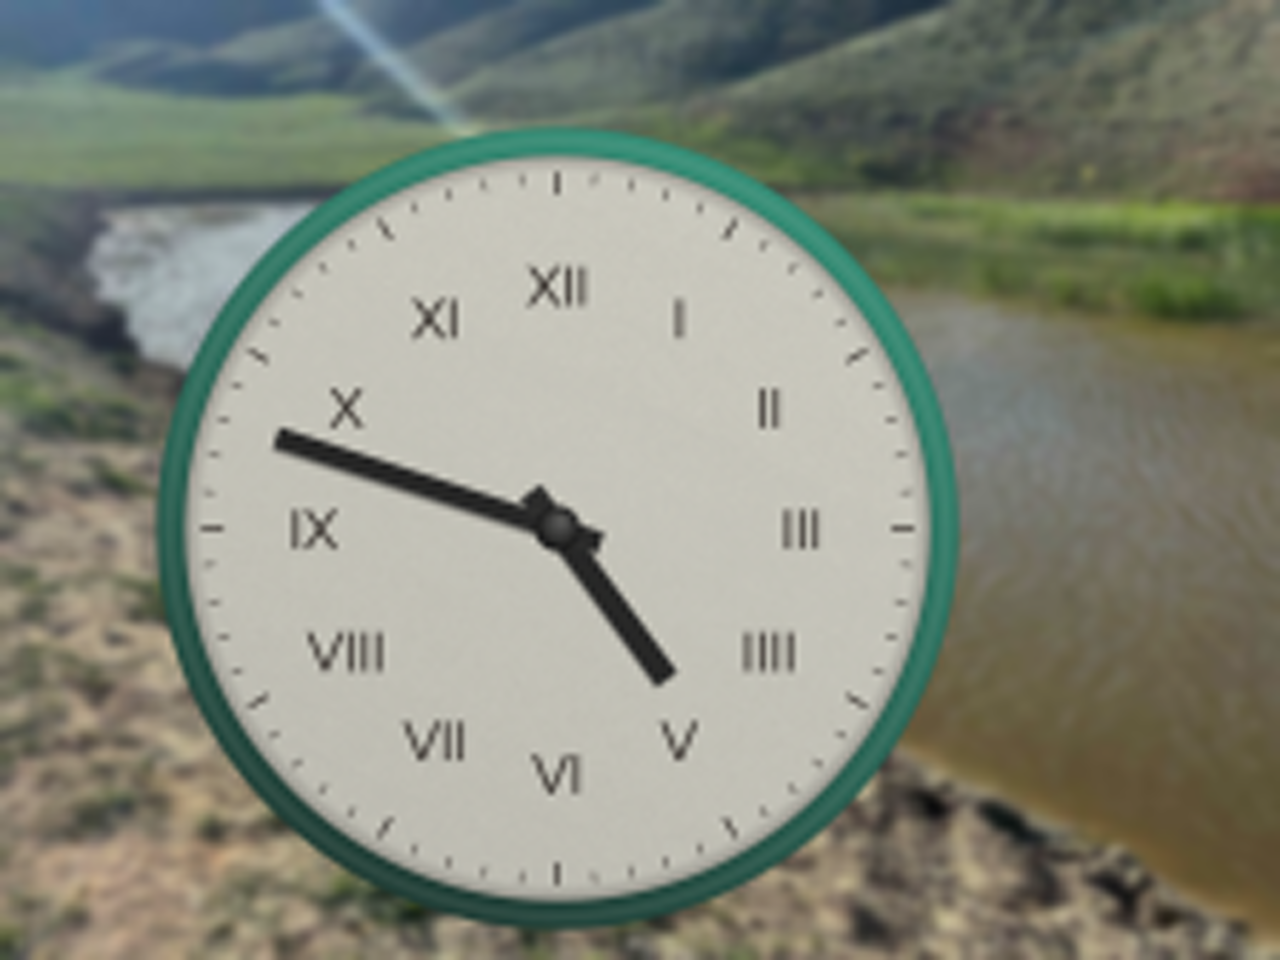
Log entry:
4 h 48 min
